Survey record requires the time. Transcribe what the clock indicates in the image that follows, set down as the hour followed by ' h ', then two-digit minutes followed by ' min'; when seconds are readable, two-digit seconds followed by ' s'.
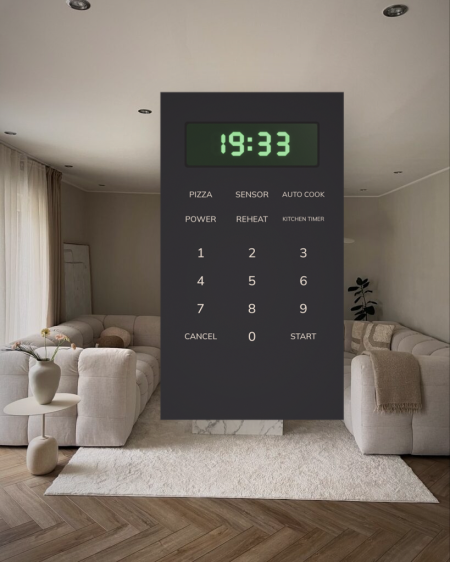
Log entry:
19 h 33 min
